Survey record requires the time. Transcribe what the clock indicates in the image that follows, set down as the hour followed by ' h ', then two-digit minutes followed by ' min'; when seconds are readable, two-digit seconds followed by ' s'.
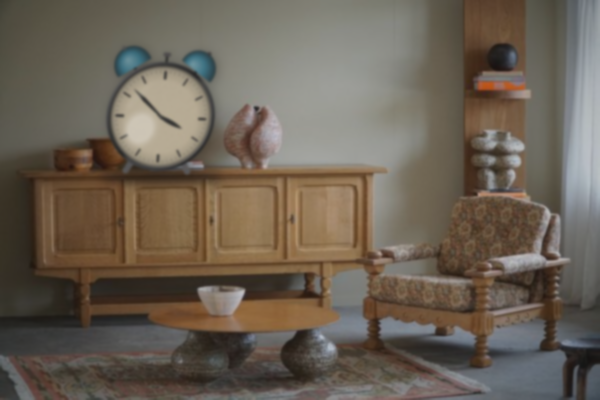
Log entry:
3 h 52 min
